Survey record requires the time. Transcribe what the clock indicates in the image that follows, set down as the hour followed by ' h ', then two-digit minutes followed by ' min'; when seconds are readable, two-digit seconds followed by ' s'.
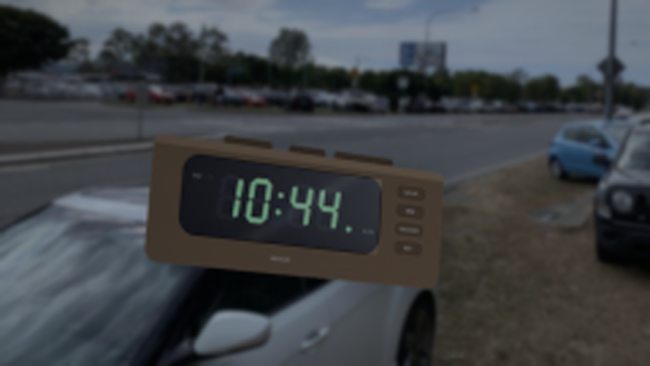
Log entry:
10 h 44 min
